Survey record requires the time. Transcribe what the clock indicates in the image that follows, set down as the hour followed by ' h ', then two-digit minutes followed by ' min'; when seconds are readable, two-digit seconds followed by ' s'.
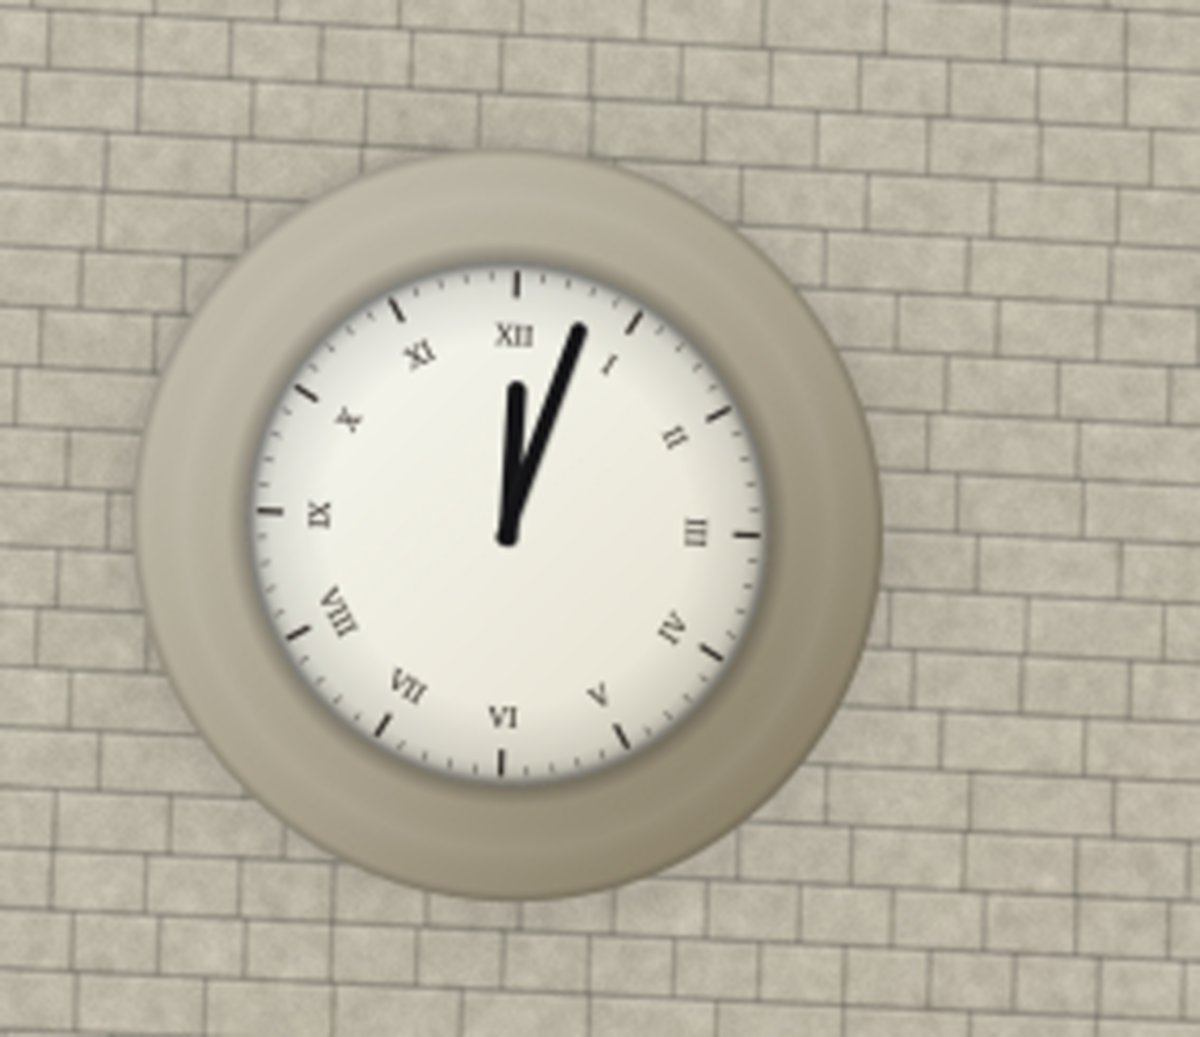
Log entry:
12 h 03 min
